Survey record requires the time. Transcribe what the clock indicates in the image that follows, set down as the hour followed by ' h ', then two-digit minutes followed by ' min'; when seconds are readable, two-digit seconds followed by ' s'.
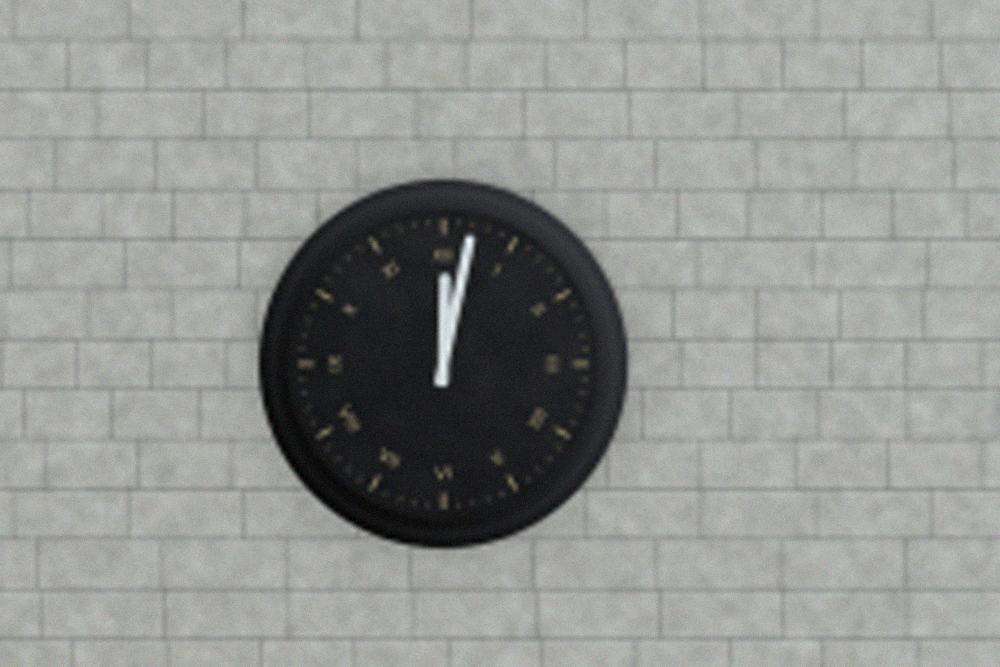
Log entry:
12 h 02 min
